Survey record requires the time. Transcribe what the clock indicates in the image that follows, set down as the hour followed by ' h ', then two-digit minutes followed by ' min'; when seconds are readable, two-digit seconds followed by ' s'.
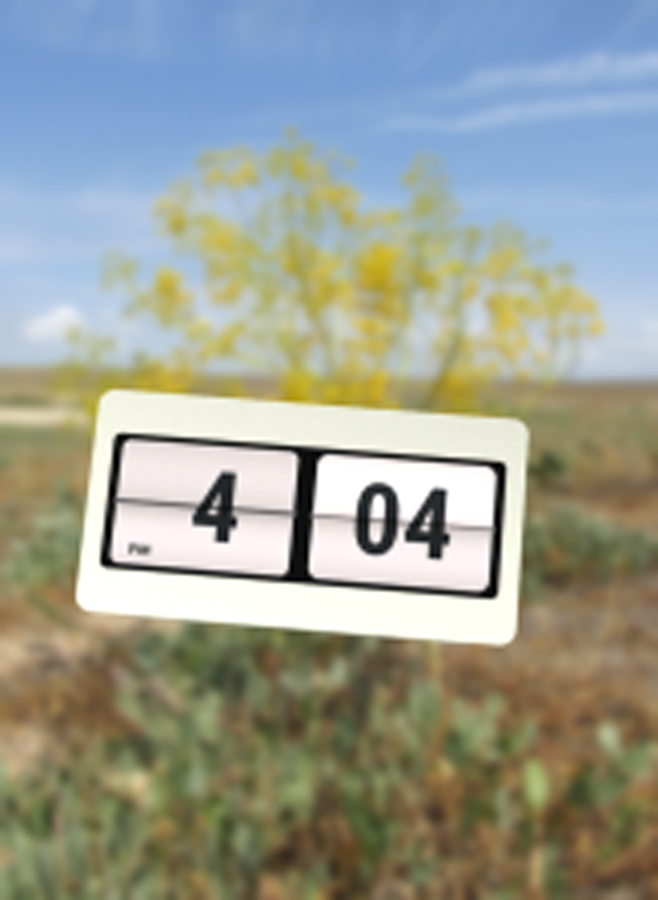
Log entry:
4 h 04 min
